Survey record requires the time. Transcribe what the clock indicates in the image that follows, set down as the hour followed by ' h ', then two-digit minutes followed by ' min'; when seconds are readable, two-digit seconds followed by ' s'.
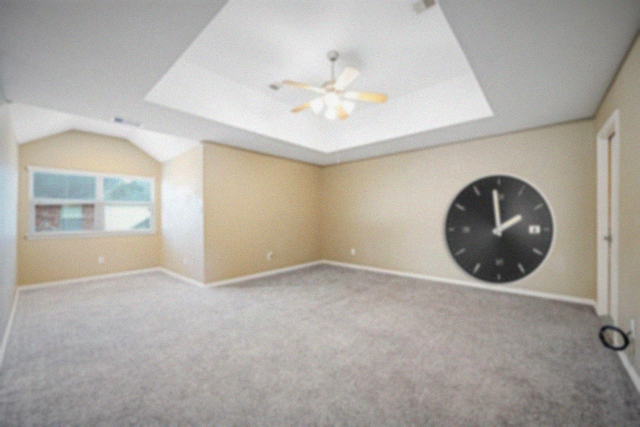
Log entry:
1 h 59 min
